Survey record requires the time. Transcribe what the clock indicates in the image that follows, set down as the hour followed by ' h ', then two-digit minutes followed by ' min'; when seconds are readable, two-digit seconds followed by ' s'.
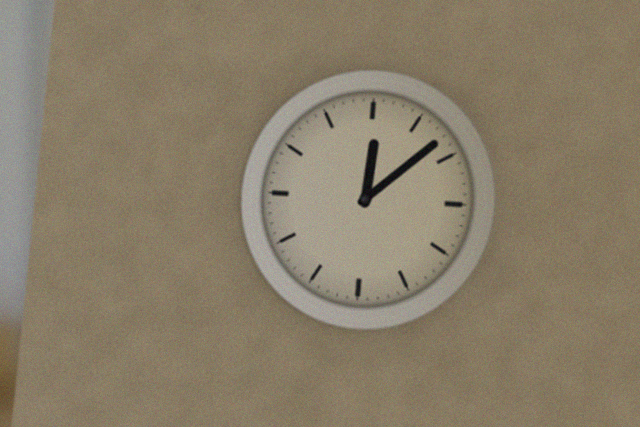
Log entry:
12 h 08 min
